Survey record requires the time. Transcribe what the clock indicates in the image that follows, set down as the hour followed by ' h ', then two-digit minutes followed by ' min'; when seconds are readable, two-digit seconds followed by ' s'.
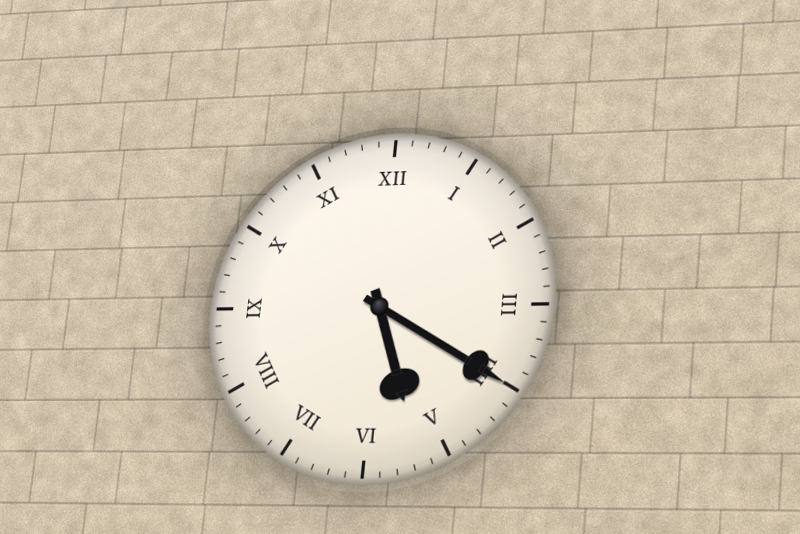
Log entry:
5 h 20 min
